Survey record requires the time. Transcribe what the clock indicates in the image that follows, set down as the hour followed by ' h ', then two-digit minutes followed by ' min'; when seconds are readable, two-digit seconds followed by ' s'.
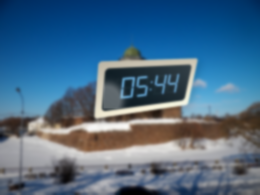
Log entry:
5 h 44 min
